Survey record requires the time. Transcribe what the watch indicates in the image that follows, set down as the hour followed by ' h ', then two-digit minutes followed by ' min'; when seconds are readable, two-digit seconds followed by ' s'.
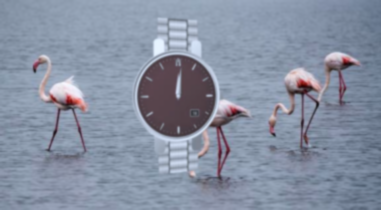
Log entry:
12 h 01 min
